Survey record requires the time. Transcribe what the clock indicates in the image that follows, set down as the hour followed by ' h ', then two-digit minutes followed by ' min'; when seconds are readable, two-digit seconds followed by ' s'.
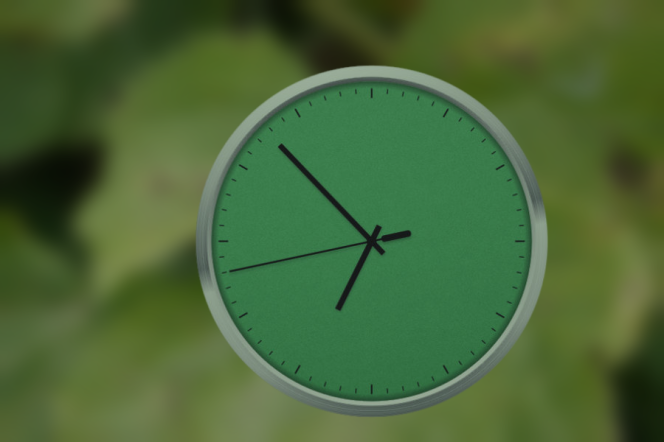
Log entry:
6 h 52 min 43 s
